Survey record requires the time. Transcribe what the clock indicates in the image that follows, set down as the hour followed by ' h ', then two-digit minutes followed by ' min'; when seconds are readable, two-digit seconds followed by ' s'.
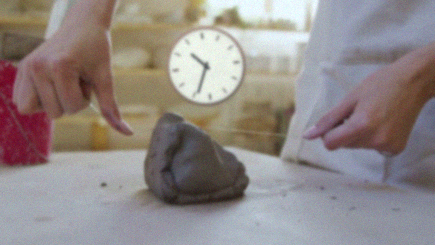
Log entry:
10 h 34 min
